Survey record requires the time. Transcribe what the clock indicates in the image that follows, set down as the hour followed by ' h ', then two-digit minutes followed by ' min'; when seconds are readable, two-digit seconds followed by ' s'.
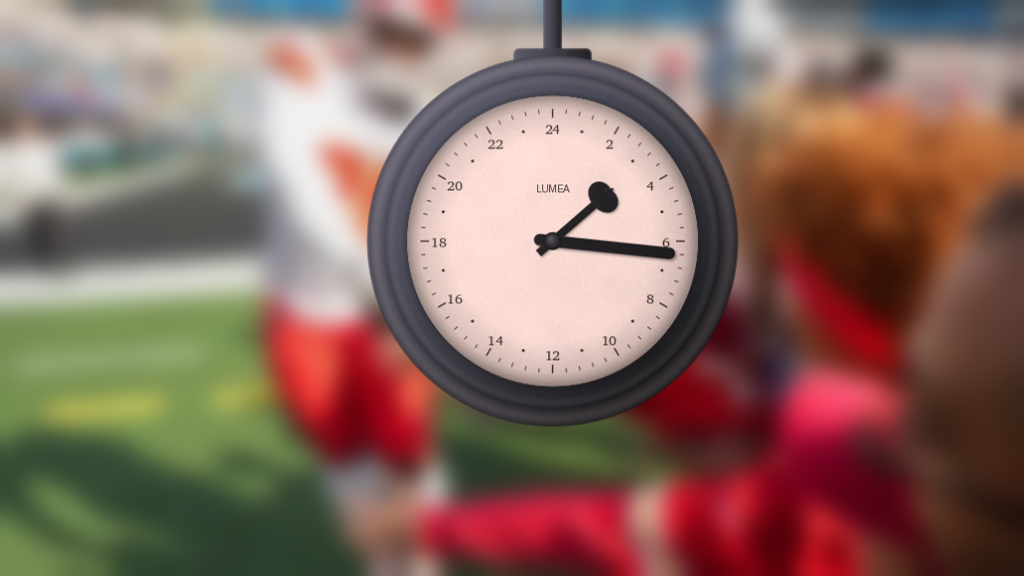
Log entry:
3 h 16 min
